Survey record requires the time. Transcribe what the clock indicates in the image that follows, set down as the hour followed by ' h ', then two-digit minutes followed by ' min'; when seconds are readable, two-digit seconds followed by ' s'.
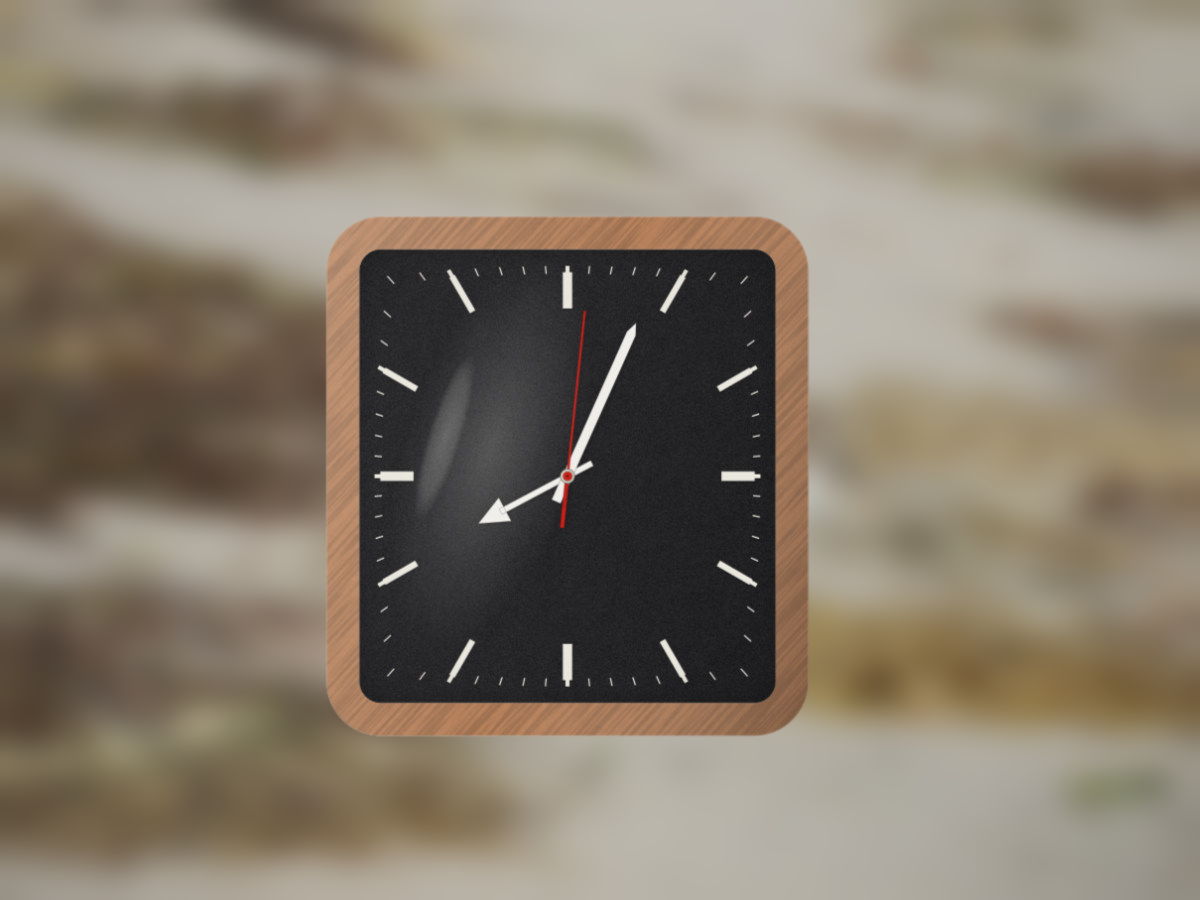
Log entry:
8 h 04 min 01 s
